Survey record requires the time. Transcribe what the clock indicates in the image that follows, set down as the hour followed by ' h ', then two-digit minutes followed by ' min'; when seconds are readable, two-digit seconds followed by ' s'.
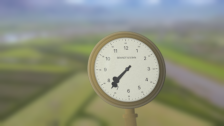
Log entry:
7 h 37 min
